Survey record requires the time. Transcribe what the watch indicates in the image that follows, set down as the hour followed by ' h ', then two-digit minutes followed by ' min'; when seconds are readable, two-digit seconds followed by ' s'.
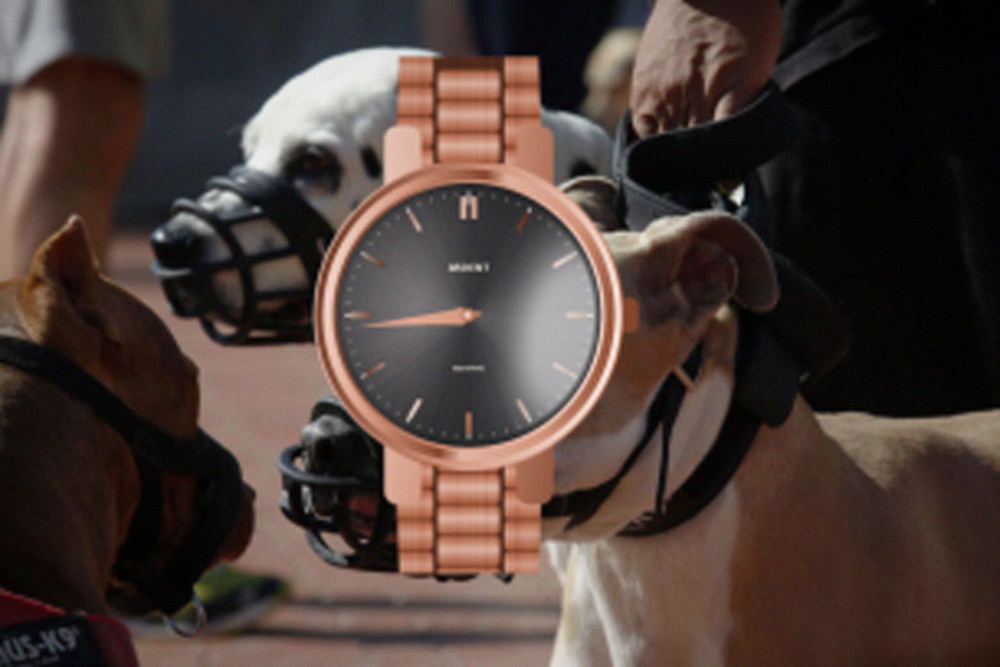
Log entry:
8 h 44 min
